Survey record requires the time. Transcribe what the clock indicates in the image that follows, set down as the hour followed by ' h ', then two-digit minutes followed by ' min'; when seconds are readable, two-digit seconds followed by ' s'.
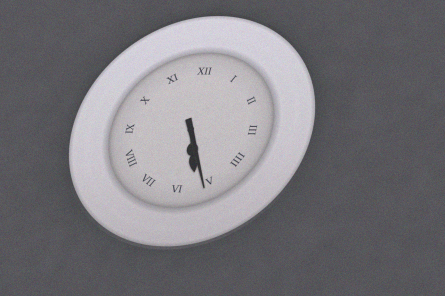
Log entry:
5 h 26 min
